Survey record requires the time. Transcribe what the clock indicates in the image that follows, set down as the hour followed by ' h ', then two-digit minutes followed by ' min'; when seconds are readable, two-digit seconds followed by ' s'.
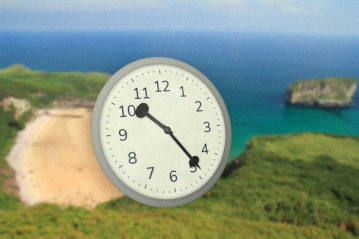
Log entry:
10 h 24 min
